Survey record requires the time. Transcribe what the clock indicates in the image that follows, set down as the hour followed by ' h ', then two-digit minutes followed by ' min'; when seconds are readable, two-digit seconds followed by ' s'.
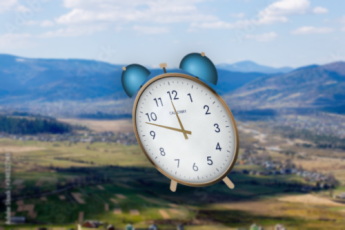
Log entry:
11 h 48 min
